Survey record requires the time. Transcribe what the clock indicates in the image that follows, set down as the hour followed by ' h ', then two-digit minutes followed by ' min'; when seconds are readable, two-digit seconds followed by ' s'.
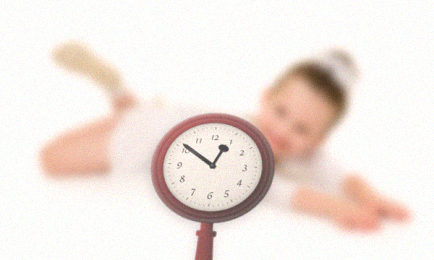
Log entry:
12 h 51 min
